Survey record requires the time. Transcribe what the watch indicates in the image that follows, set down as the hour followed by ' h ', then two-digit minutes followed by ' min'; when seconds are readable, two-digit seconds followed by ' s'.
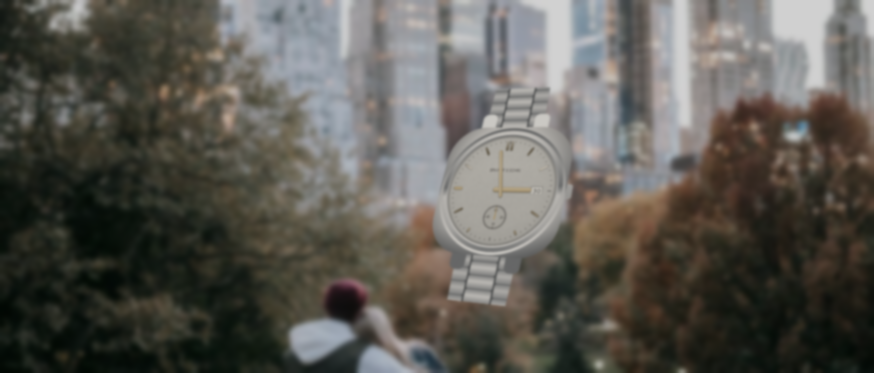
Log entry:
2 h 58 min
